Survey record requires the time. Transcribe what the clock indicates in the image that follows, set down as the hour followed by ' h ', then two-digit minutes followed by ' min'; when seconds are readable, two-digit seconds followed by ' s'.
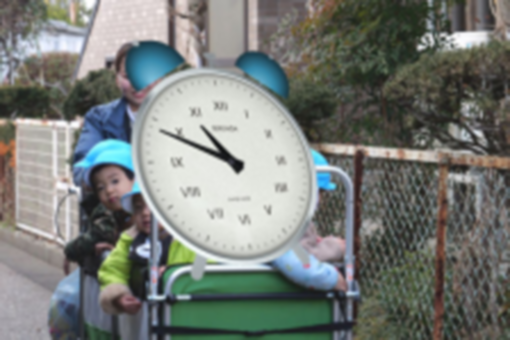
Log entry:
10 h 49 min
